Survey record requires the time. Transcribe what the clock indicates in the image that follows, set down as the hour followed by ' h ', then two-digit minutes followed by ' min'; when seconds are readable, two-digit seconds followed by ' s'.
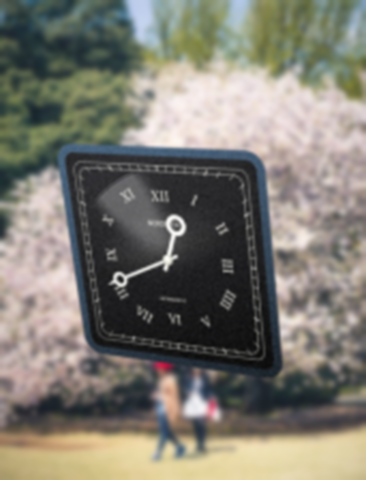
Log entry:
12 h 41 min
